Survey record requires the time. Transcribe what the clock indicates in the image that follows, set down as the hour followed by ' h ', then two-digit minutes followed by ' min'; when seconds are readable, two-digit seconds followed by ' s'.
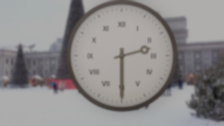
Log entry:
2 h 30 min
